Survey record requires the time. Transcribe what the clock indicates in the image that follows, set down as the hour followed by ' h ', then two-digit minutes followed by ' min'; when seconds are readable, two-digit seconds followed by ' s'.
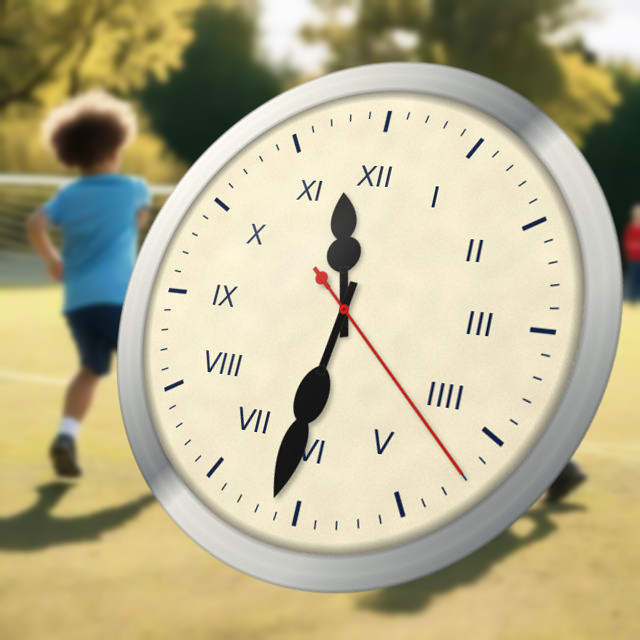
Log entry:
11 h 31 min 22 s
